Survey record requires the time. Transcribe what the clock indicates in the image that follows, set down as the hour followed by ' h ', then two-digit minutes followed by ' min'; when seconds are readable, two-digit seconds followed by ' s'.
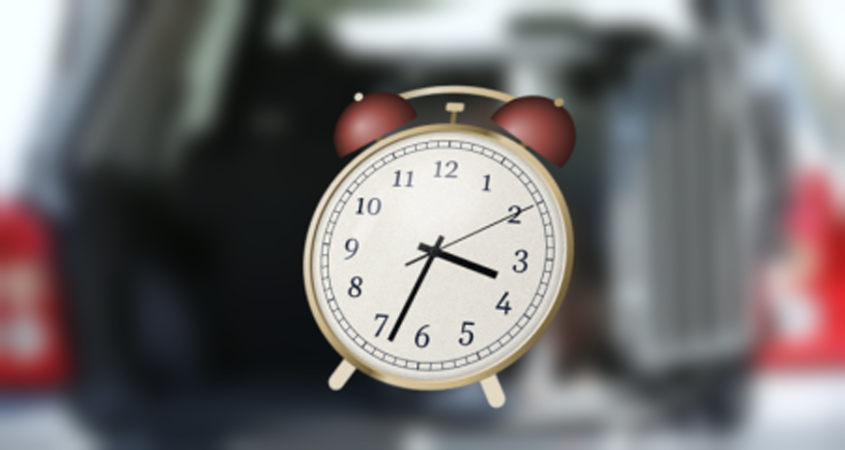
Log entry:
3 h 33 min 10 s
